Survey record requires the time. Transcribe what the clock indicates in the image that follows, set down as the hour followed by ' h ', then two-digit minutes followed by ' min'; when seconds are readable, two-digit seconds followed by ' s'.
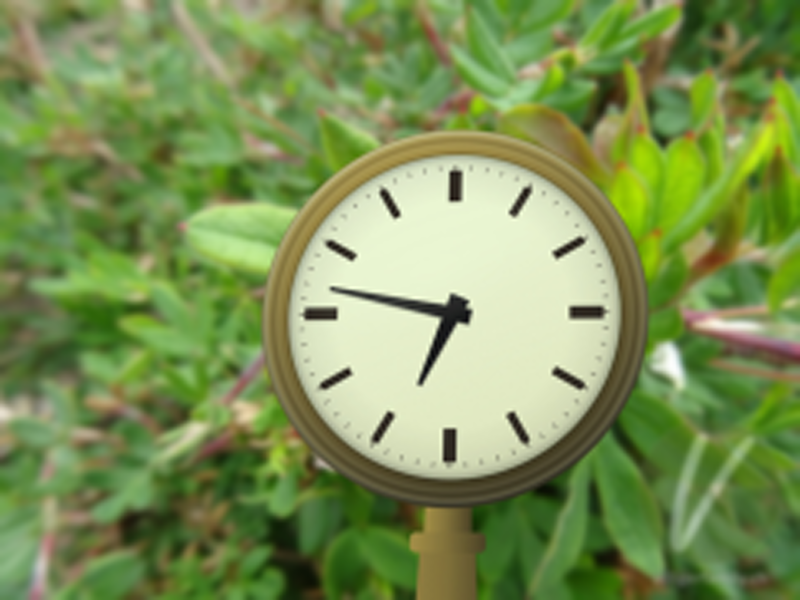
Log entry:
6 h 47 min
